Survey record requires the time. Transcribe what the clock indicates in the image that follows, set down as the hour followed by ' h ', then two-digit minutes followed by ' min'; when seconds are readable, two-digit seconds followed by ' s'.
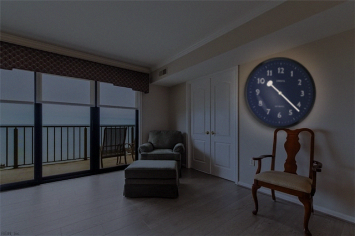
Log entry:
10 h 22 min
